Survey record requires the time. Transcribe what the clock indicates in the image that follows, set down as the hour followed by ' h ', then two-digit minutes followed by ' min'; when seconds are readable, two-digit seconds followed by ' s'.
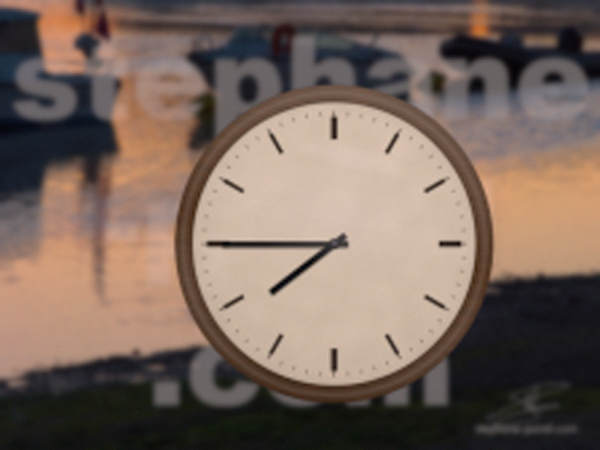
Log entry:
7 h 45 min
